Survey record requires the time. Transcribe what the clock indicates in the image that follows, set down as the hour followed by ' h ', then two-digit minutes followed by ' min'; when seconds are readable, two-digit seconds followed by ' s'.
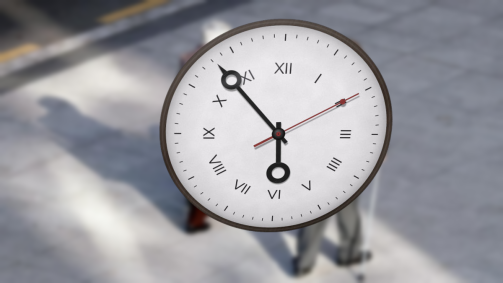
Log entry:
5 h 53 min 10 s
